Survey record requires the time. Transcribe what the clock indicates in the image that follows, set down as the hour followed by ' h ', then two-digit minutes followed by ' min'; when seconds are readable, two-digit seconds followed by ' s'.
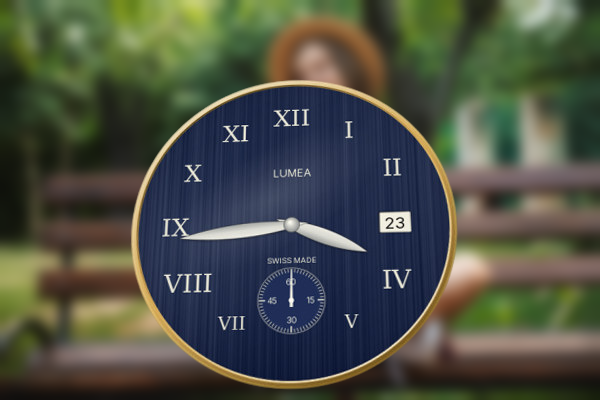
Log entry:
3 h 44 min
